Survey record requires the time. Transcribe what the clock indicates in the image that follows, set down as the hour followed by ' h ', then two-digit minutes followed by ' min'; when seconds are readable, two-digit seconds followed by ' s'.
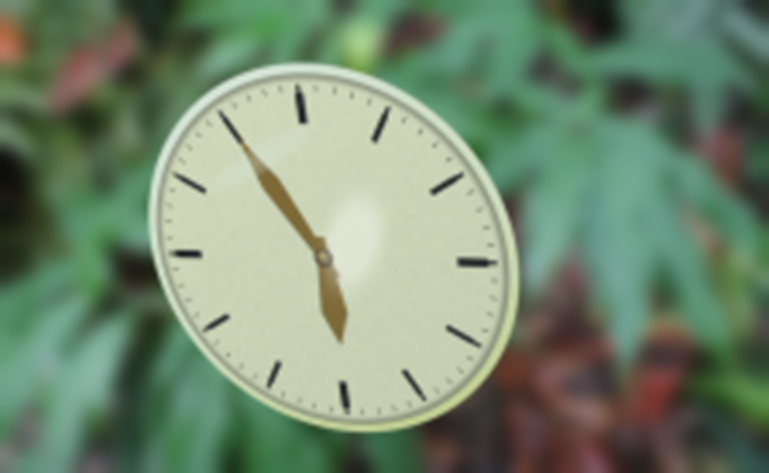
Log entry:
5 h 55 min
